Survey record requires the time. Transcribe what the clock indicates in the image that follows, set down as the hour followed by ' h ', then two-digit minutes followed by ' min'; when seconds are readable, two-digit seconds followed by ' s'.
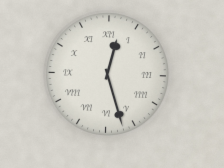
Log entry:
12 h 27 min
